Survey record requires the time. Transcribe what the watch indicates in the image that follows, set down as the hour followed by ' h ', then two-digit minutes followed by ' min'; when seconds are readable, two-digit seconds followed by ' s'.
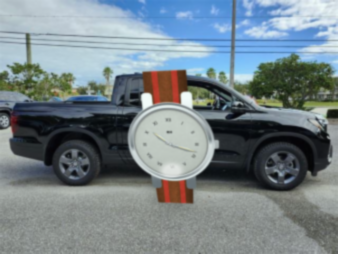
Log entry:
10 h 18 min
